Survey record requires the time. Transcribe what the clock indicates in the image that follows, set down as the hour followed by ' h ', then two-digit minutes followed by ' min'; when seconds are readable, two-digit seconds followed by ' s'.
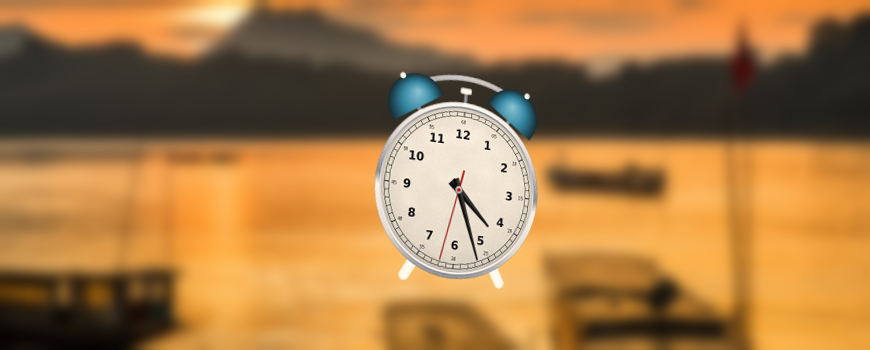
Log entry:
4 h 26 min 32 s
